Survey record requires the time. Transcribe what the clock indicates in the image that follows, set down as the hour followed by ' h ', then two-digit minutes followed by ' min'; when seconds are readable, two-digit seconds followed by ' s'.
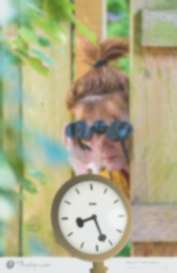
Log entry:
8 h 27 min
